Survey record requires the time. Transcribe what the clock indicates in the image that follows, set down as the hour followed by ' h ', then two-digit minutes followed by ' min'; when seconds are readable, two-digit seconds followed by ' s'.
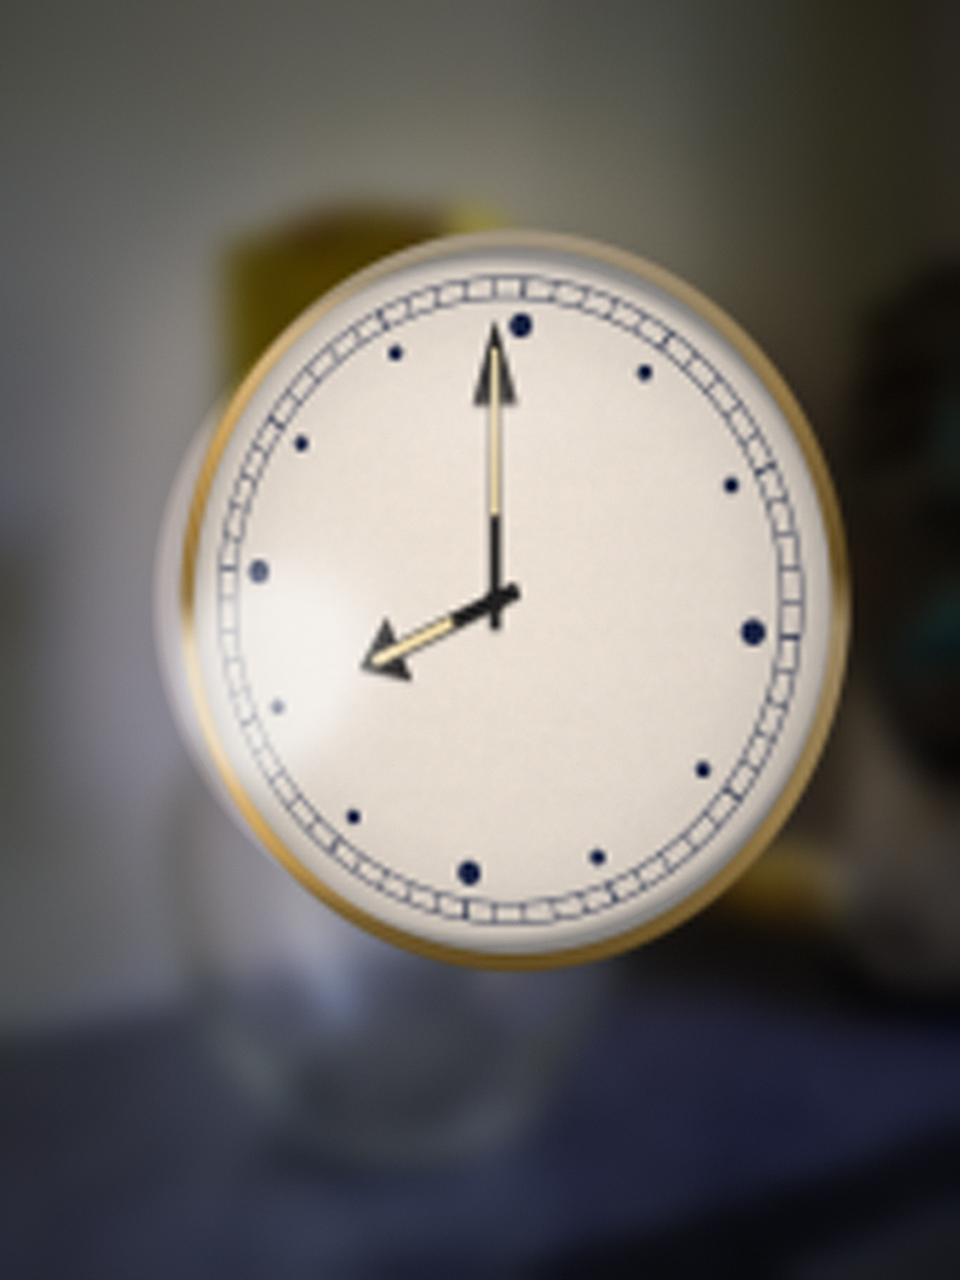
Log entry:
7 h 59 min
